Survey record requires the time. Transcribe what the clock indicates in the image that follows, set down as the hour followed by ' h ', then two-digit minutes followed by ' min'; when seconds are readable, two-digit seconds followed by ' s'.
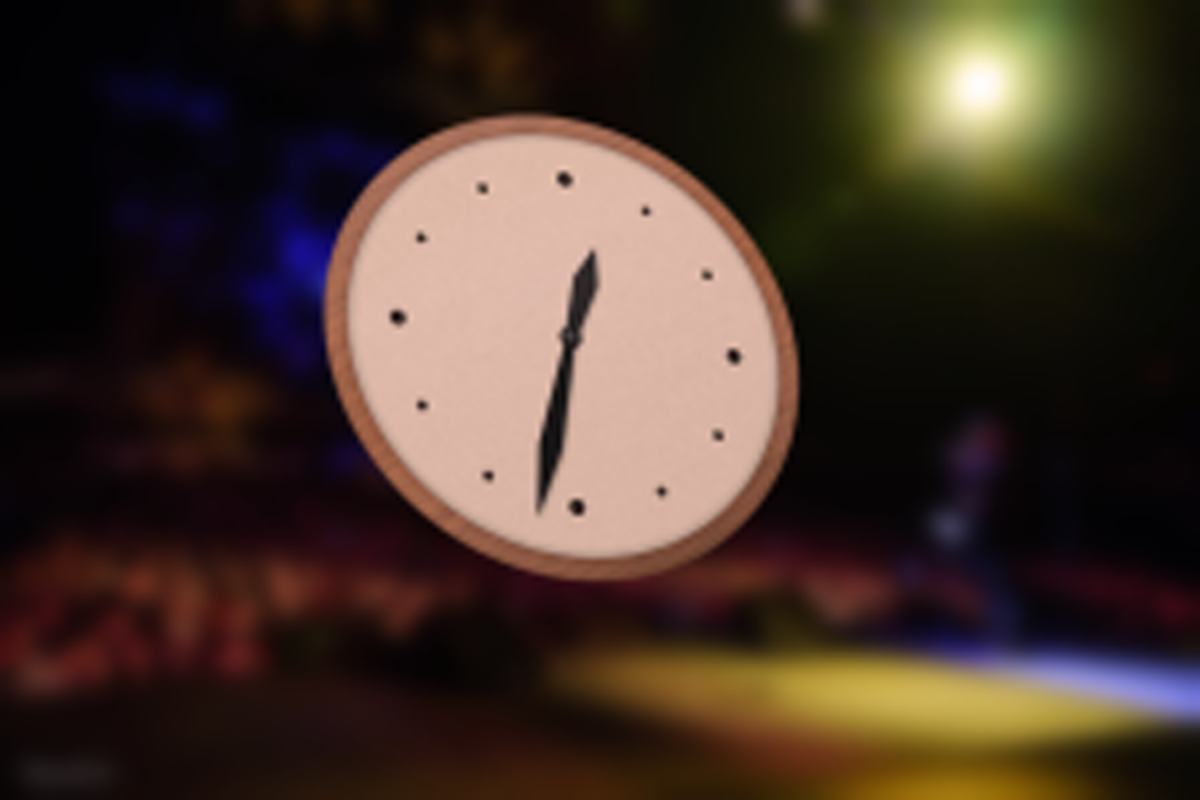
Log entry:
12 h 32 min
